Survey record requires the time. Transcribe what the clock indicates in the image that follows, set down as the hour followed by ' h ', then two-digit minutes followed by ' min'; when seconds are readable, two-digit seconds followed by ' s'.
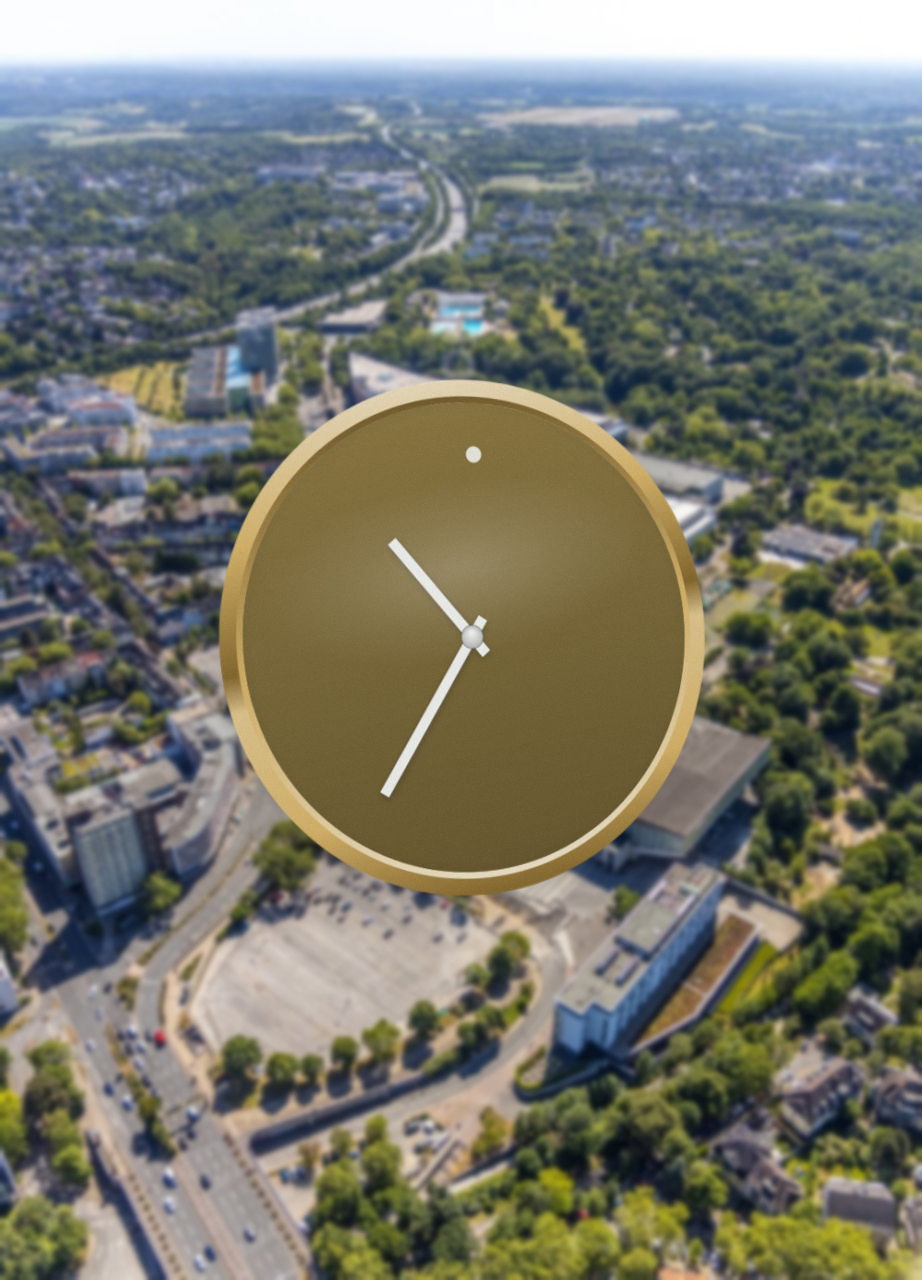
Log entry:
10 h 35 min
